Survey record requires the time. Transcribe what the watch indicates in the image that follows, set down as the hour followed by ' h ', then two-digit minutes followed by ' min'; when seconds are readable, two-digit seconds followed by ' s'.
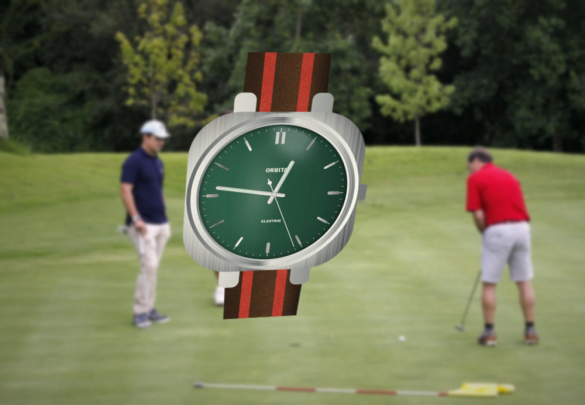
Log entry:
12 h 46 min 26 s
